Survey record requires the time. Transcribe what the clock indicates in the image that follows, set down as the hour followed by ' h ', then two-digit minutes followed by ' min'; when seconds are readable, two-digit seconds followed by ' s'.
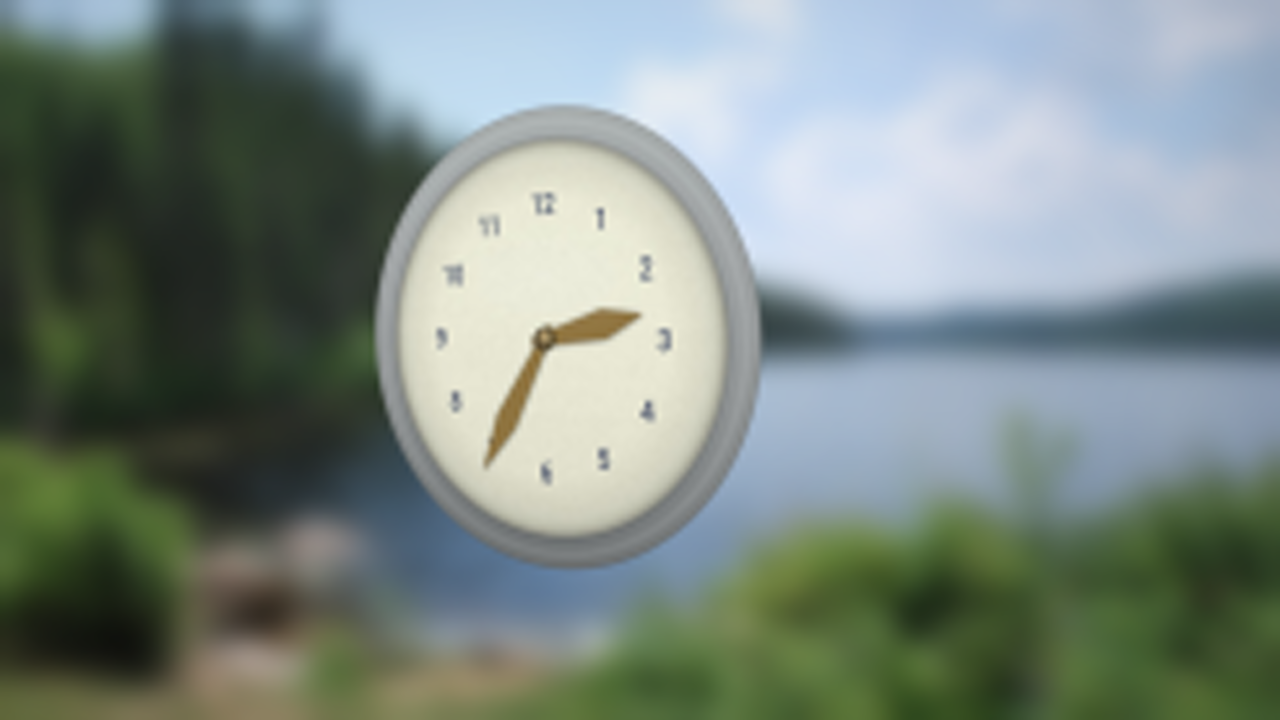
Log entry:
2 h 35 min
